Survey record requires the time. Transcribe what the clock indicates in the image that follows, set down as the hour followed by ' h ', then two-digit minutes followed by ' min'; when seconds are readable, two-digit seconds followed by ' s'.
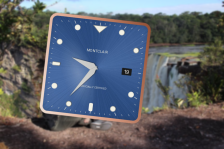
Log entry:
9 h 36 min
